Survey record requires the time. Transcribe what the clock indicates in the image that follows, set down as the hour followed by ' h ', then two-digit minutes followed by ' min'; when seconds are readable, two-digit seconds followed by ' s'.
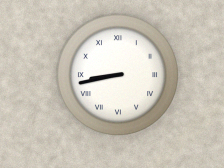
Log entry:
8 h 43 min
